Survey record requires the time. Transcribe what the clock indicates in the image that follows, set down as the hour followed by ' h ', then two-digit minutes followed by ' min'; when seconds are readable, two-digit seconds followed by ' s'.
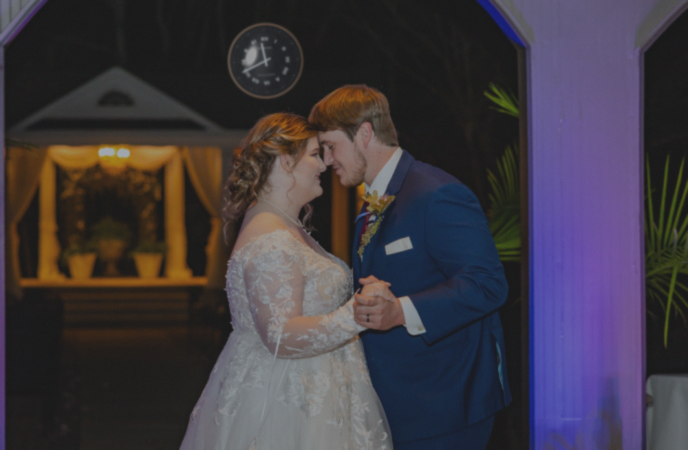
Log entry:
11 h 41 min
